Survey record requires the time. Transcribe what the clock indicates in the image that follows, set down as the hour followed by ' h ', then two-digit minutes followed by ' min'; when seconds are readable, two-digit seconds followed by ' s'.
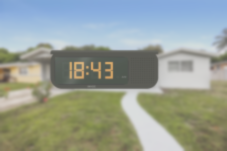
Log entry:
18 h 43 min
